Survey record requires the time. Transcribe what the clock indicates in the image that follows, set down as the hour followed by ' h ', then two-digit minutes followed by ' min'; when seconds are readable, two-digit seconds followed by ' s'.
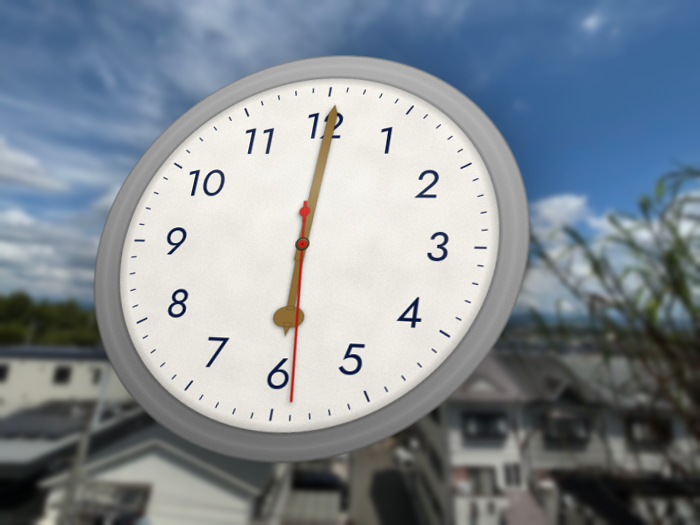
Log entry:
6 h 00 min 29 s
